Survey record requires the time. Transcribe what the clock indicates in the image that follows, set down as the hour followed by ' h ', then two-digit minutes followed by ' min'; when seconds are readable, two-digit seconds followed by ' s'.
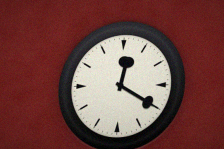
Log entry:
12 h 20 min
